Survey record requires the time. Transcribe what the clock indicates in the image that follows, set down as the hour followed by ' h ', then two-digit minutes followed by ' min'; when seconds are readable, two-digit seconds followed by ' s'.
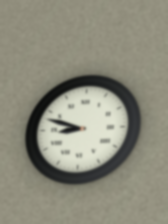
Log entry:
8 h 48 min
